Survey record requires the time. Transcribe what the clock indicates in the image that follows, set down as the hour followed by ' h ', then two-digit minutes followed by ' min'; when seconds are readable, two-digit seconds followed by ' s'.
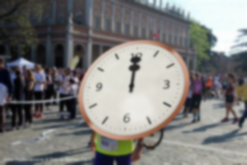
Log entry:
12 h 00 min
